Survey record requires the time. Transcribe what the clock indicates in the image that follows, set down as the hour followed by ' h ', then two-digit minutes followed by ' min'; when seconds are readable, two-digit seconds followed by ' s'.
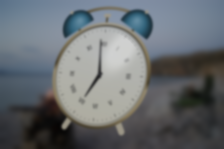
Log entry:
6 h 59 min
